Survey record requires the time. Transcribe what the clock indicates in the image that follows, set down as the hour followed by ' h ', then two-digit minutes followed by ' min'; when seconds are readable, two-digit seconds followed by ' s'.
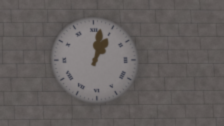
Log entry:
1 h 02 min
